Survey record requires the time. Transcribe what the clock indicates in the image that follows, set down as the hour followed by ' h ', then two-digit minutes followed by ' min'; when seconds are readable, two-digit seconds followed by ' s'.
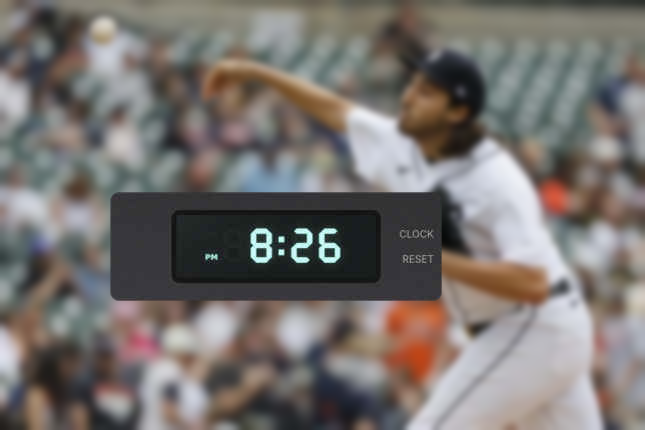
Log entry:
8 h 26 min
